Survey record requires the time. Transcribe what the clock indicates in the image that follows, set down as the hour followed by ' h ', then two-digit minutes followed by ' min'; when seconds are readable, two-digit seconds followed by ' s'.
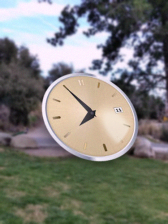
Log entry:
7 h 55 min
